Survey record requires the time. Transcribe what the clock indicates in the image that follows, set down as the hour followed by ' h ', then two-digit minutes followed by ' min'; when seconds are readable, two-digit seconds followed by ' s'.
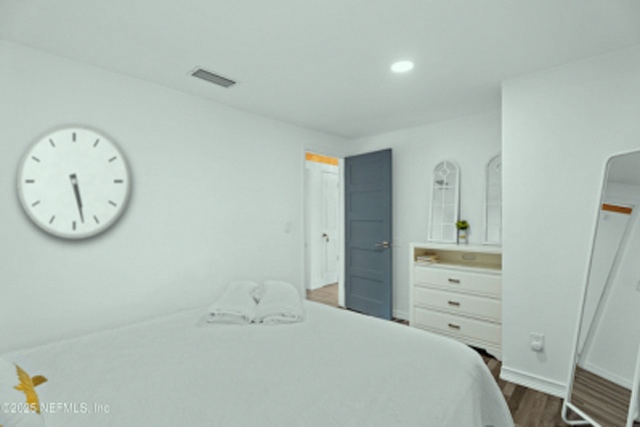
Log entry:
5 h 28 min
